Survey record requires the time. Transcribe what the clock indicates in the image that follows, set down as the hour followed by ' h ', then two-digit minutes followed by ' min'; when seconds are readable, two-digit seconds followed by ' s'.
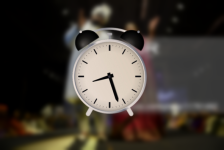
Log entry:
8 h 27 min
